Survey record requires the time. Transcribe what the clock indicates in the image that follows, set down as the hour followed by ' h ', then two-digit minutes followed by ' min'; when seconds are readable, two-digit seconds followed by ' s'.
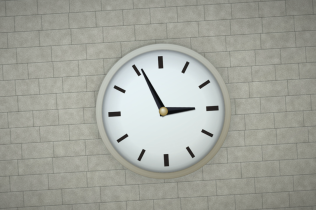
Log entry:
2 h 56 min
